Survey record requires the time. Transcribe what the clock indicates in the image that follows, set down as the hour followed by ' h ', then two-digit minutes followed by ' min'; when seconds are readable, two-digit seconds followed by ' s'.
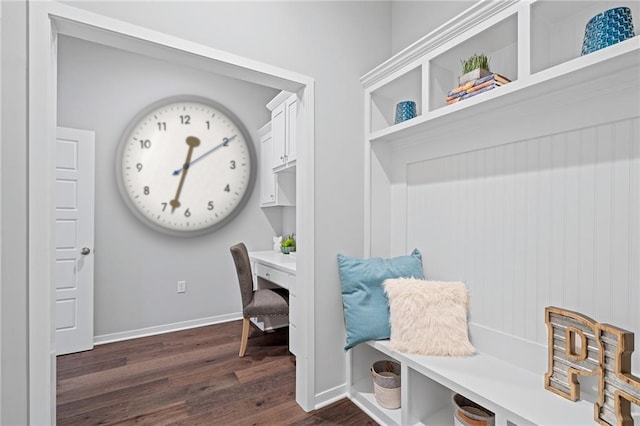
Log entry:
12 h 33 min 10 s
